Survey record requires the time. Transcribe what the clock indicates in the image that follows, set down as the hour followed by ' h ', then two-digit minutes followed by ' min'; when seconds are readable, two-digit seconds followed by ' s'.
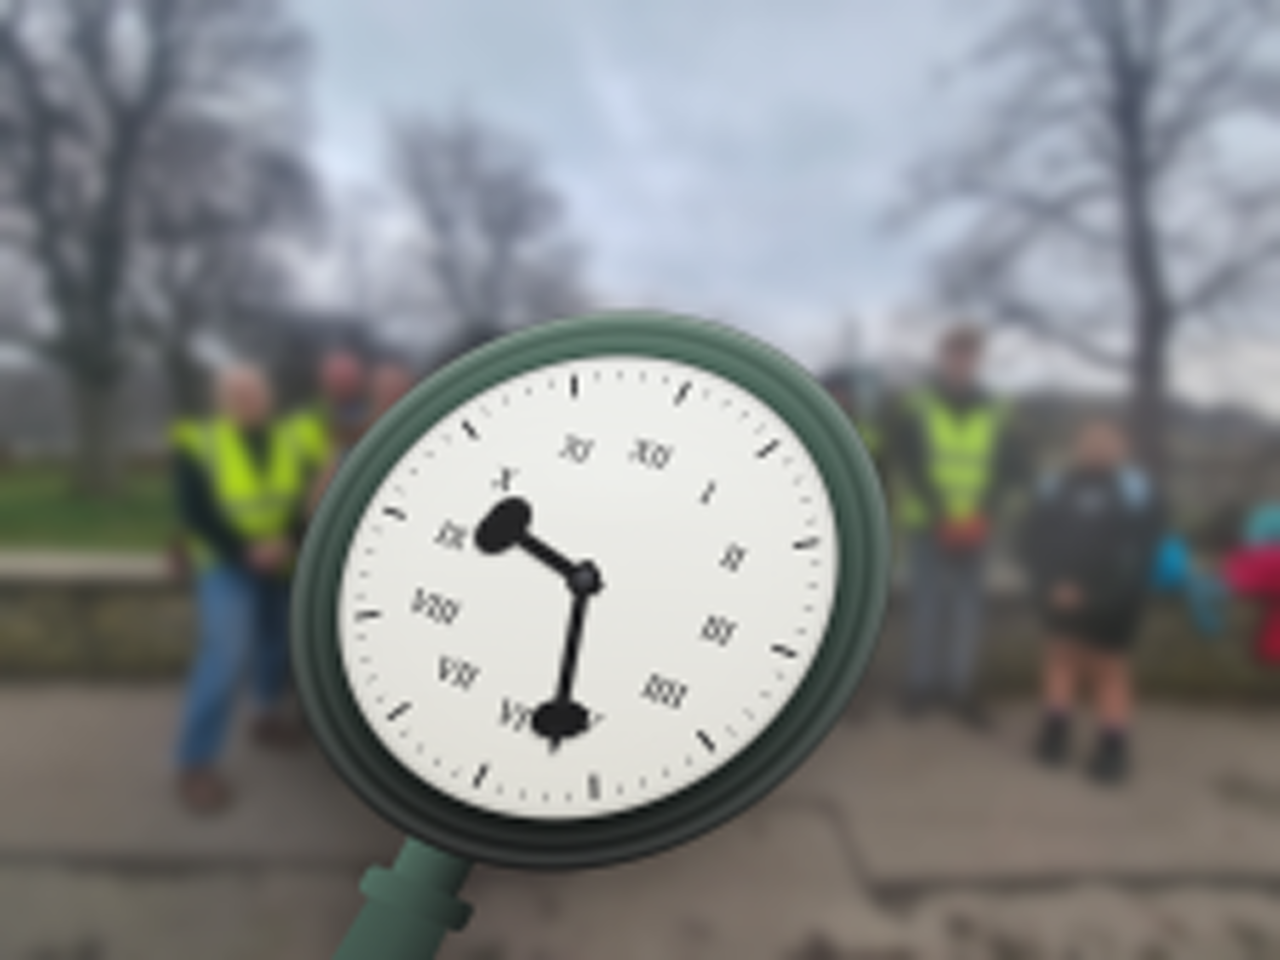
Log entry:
9 h 27 min
